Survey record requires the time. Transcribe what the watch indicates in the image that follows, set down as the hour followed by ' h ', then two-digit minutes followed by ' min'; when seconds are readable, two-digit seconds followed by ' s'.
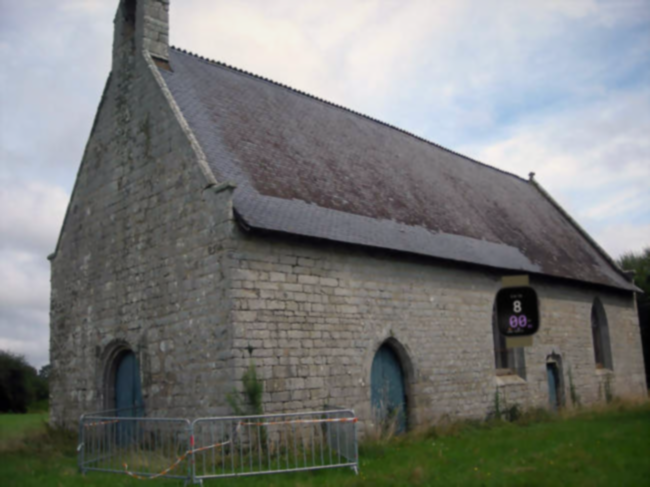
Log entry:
8 h 00 min
